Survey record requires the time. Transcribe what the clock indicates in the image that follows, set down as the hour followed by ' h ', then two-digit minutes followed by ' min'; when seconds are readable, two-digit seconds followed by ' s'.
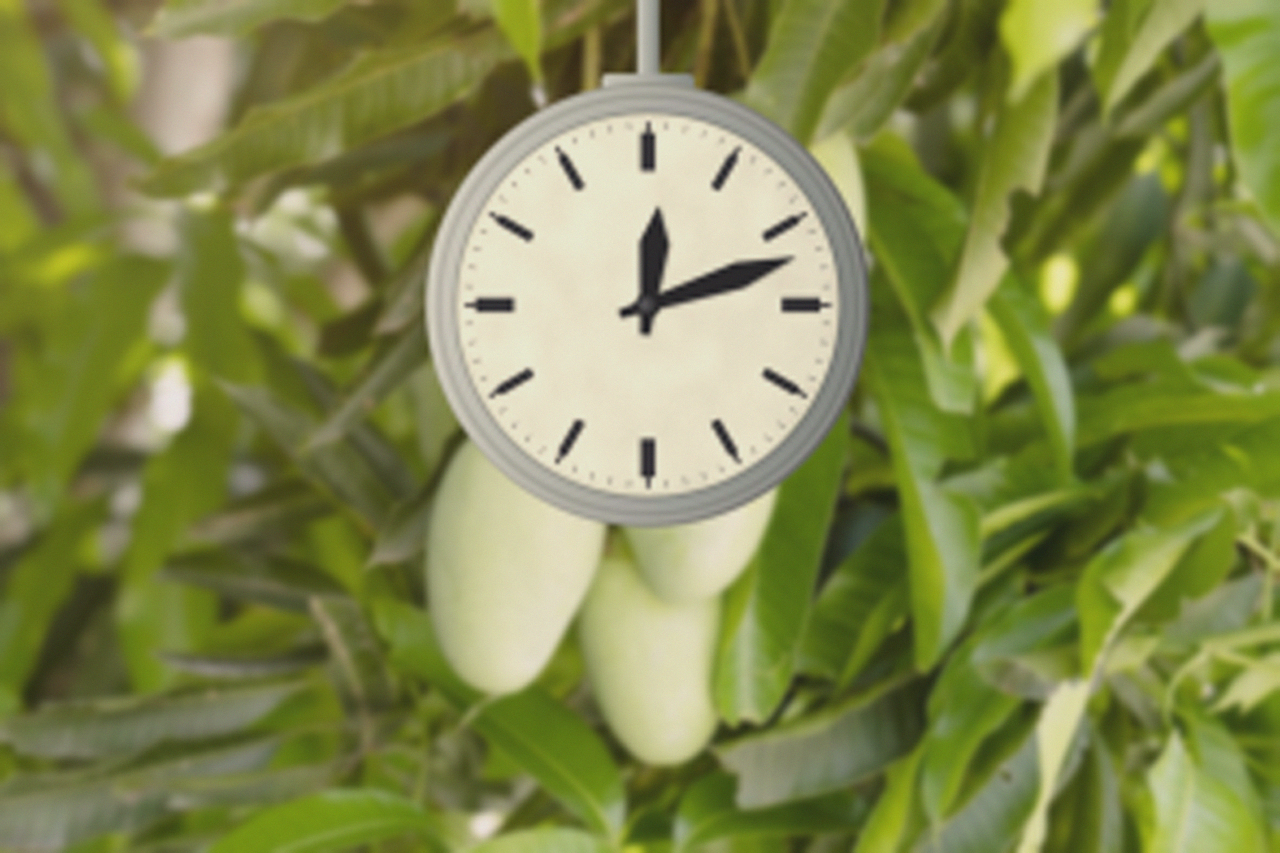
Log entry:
12 h 12 min
